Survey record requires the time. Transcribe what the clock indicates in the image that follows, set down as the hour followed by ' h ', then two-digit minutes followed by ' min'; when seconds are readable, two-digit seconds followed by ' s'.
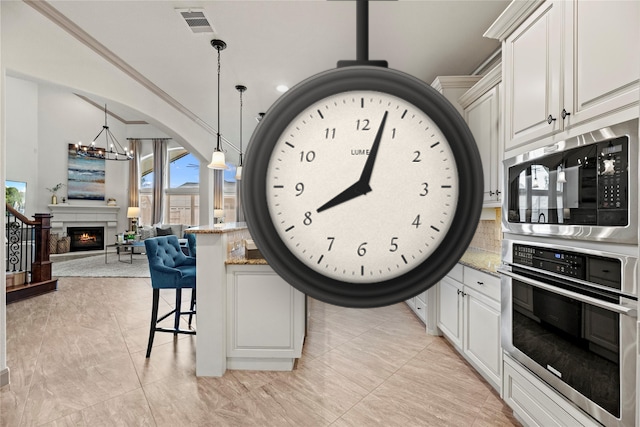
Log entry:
8 h 03 min
